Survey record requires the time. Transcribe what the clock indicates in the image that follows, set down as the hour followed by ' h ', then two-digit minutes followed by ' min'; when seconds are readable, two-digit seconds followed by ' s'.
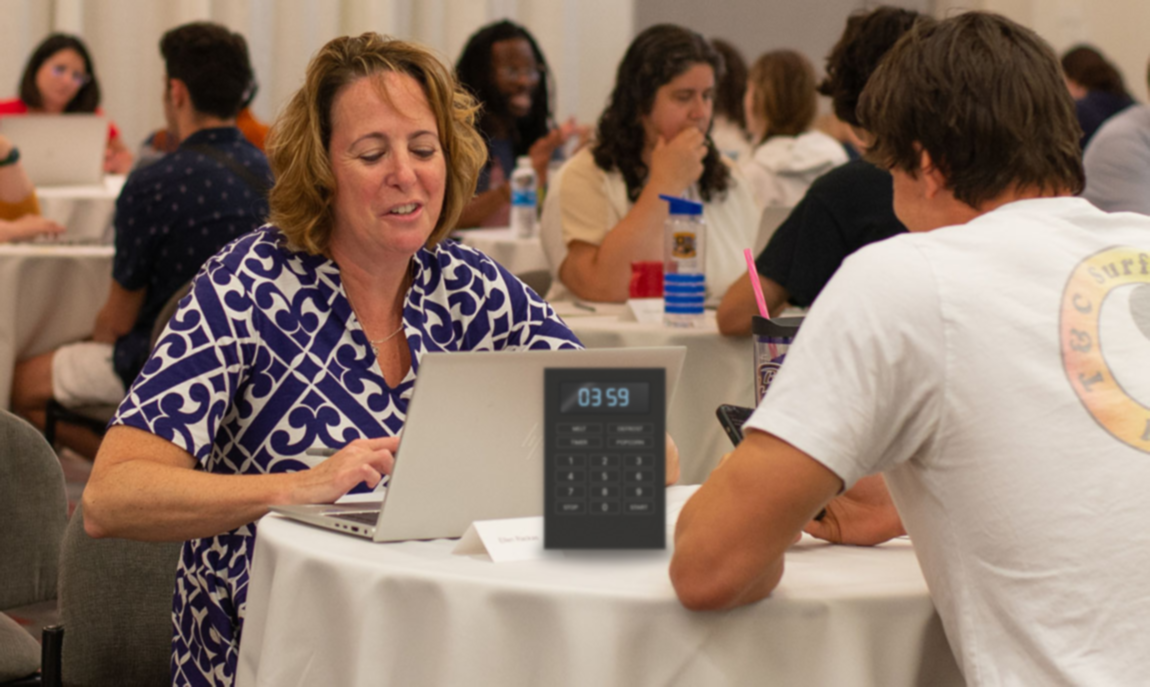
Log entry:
3 h 59 min
